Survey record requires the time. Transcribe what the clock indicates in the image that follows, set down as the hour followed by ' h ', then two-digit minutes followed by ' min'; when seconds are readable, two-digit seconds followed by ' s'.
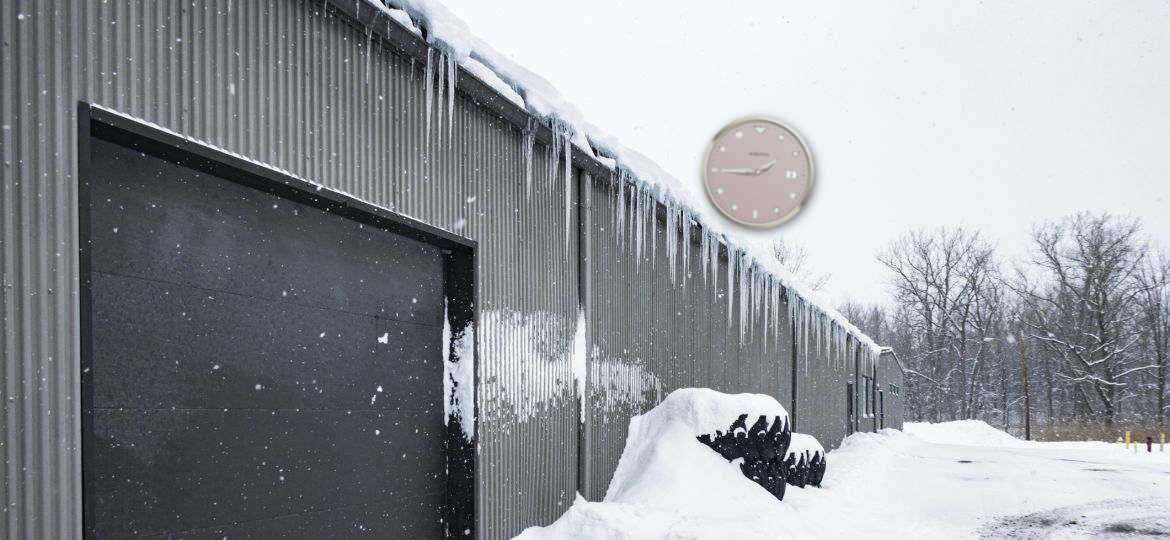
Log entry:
1 h 45 min
